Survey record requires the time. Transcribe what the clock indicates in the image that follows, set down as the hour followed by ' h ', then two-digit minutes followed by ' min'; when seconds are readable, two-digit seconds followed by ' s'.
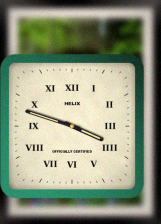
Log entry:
3 h 48 min
